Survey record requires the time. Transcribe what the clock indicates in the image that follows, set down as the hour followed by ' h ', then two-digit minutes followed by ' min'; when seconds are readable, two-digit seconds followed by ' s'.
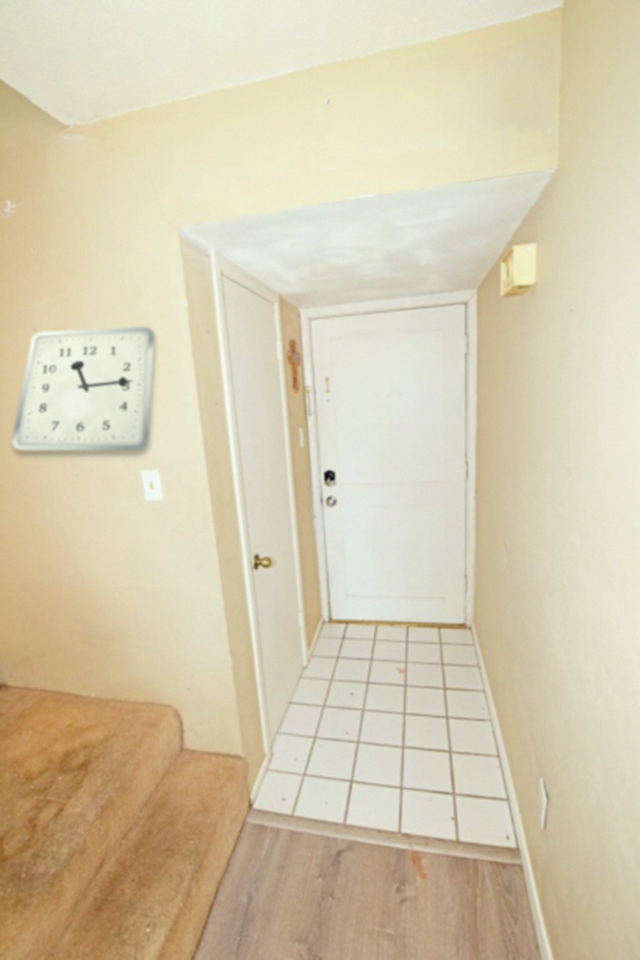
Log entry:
11 h 14 min
